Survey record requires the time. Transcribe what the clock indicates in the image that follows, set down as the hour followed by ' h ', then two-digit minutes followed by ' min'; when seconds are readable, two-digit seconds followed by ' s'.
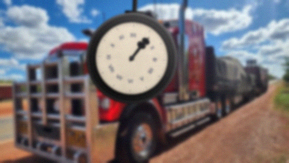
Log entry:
1 h 06 min
